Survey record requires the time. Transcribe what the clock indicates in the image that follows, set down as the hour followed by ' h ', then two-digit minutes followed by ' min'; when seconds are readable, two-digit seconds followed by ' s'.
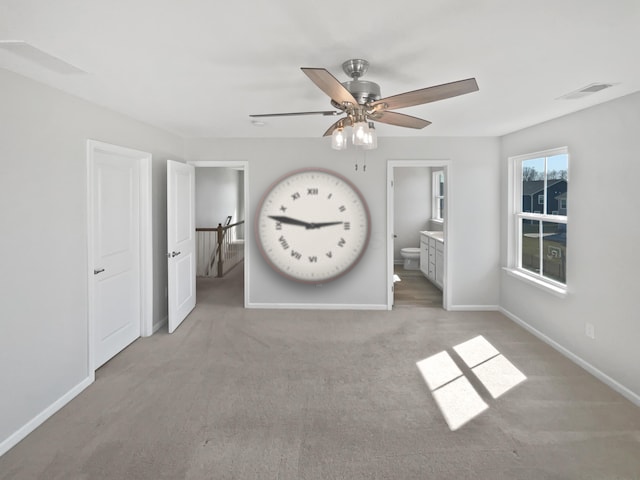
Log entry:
2 h 47 min
